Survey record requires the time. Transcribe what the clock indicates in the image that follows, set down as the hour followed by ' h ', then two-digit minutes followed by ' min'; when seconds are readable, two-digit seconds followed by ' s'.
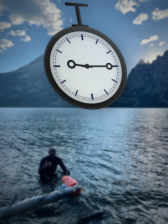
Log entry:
9 h 15 min
